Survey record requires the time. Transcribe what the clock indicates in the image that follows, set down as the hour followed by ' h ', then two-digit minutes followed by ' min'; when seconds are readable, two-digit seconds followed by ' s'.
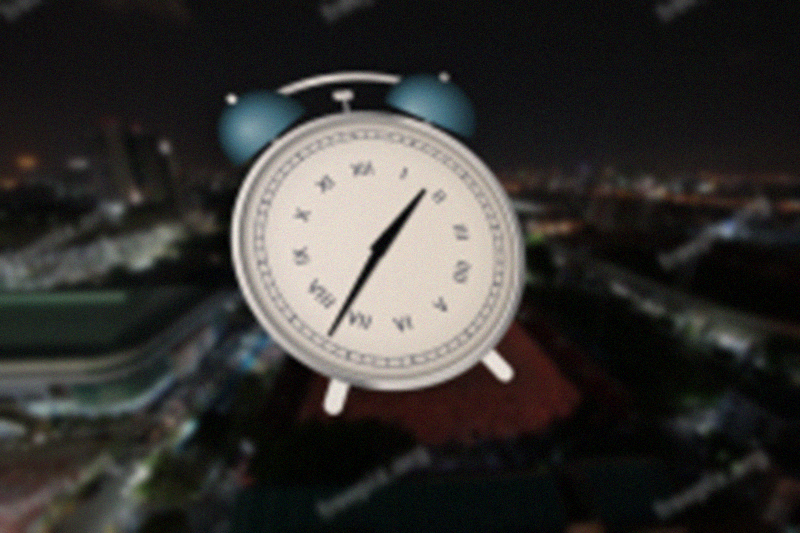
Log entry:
1 h 37 min
